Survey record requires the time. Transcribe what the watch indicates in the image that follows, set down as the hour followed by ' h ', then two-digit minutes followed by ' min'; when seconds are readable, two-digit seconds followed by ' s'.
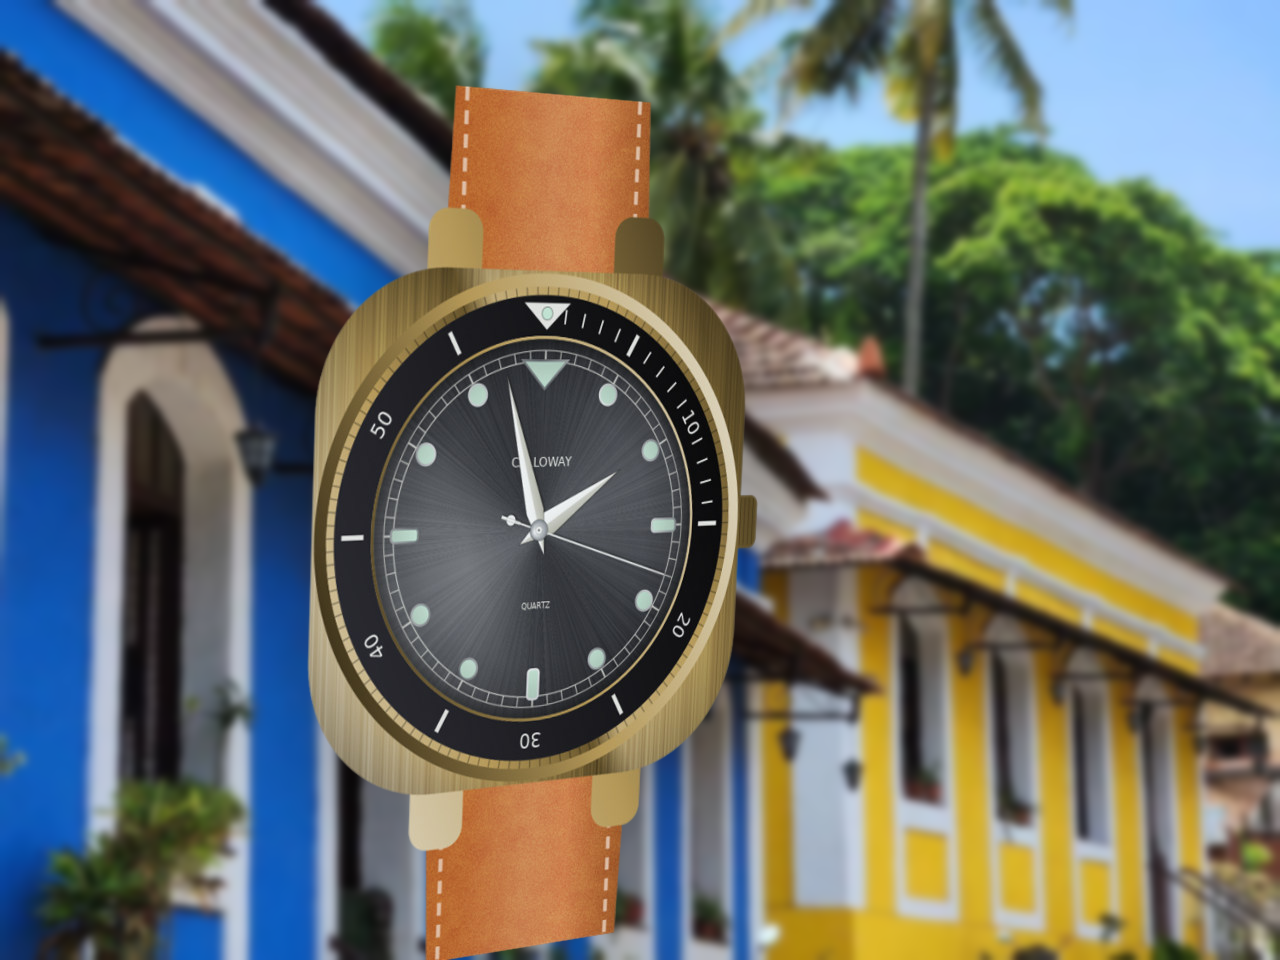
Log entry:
1 h 57 min 18 s
